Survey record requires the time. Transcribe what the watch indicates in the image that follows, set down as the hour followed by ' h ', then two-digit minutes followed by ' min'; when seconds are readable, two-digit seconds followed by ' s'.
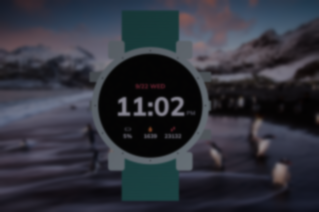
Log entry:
11 h 02 min
